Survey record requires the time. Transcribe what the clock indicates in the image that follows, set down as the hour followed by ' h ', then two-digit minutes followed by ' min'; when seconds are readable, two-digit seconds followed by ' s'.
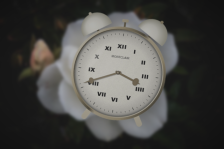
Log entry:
3 h 41 min
